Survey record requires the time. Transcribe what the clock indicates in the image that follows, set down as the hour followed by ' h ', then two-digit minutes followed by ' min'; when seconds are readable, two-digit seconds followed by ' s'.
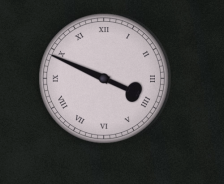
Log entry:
3 h 49 min
